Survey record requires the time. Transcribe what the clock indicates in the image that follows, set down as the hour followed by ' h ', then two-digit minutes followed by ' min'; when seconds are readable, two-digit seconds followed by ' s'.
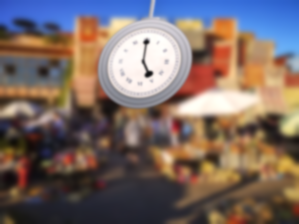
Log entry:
5 h 00 min
